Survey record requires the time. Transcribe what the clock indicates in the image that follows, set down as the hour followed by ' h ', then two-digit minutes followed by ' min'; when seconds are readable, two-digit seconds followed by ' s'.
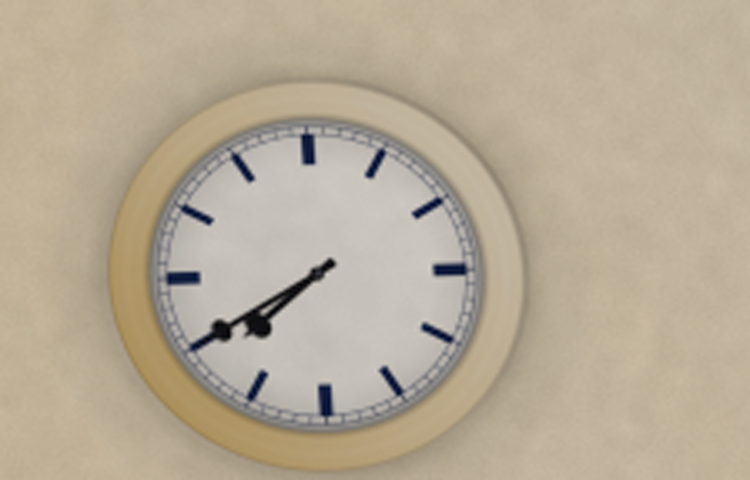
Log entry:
7 h 40 min
